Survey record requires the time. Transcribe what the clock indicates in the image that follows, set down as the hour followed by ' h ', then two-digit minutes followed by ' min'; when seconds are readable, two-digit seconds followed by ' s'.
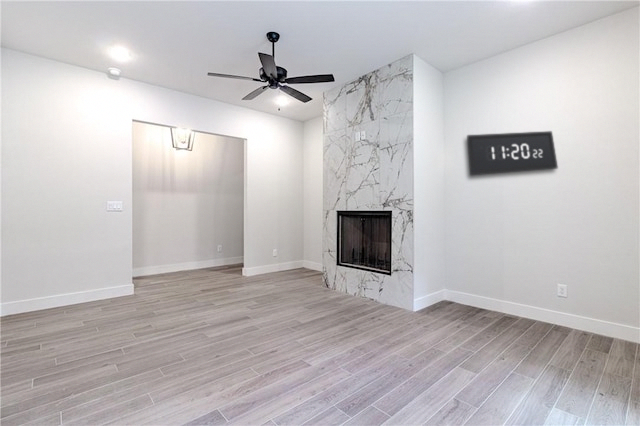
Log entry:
11 h 20 min
